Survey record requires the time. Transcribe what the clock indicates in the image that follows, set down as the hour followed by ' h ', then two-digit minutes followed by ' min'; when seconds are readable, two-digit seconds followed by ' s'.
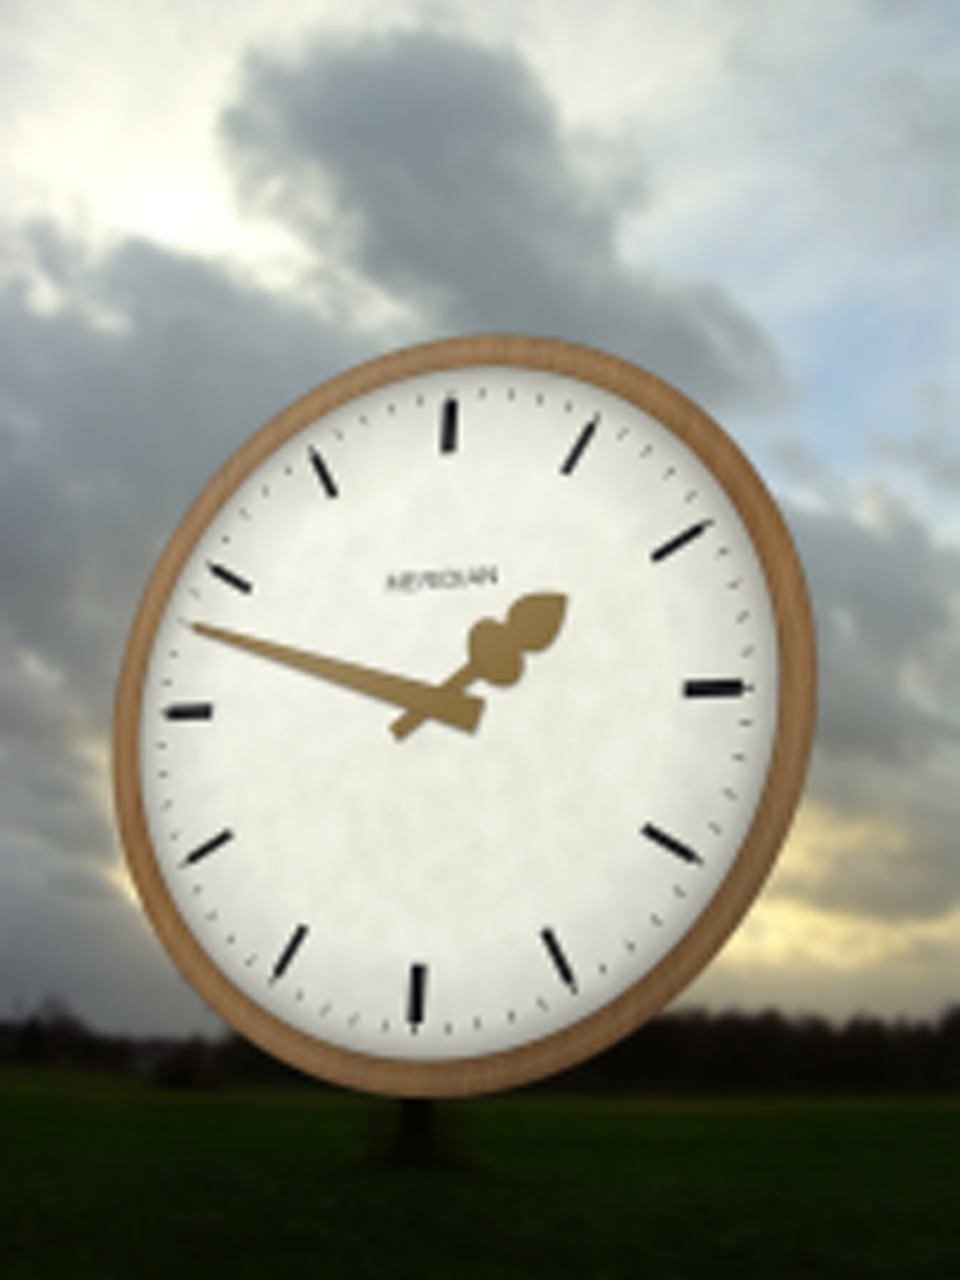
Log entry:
1 h 48 min
